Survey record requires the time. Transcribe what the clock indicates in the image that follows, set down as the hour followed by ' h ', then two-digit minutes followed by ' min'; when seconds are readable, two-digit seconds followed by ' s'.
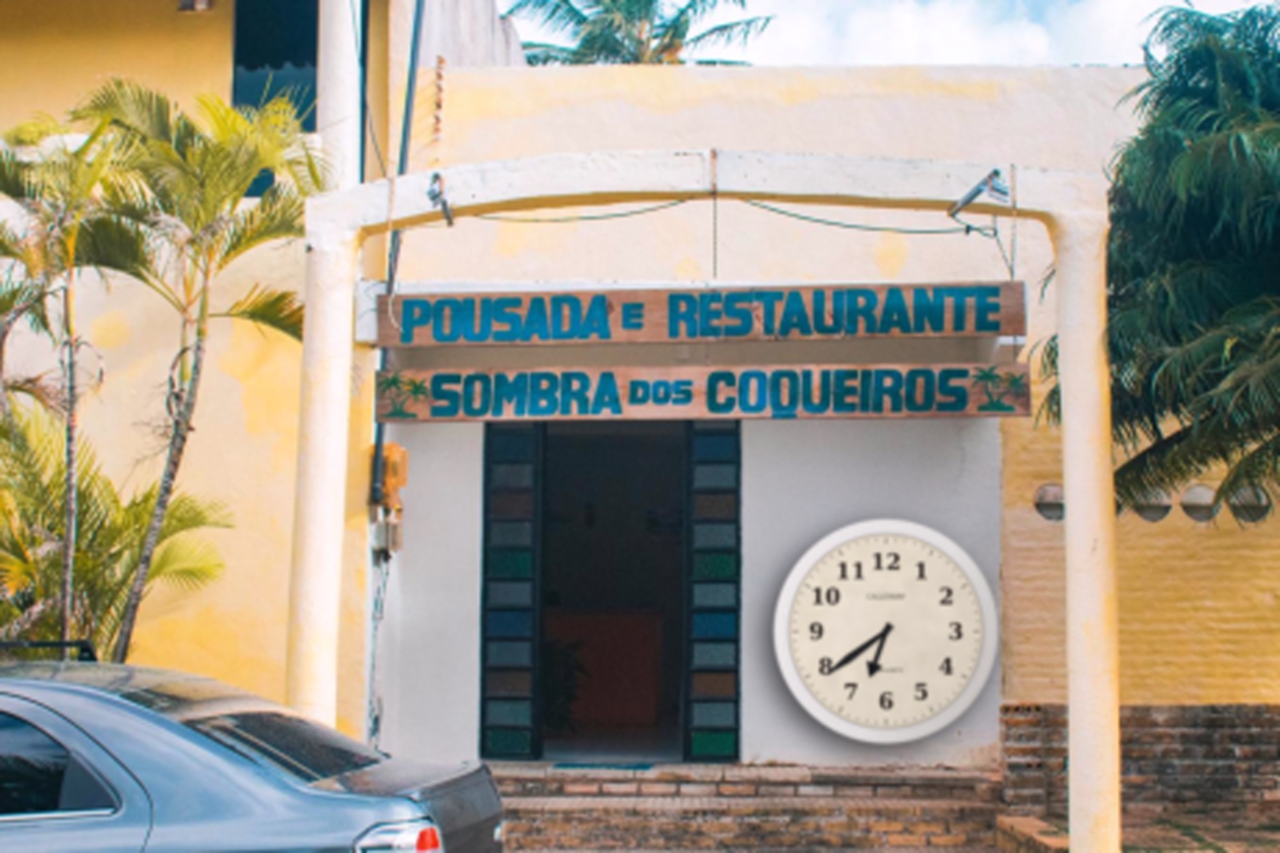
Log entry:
6 h 39 min
